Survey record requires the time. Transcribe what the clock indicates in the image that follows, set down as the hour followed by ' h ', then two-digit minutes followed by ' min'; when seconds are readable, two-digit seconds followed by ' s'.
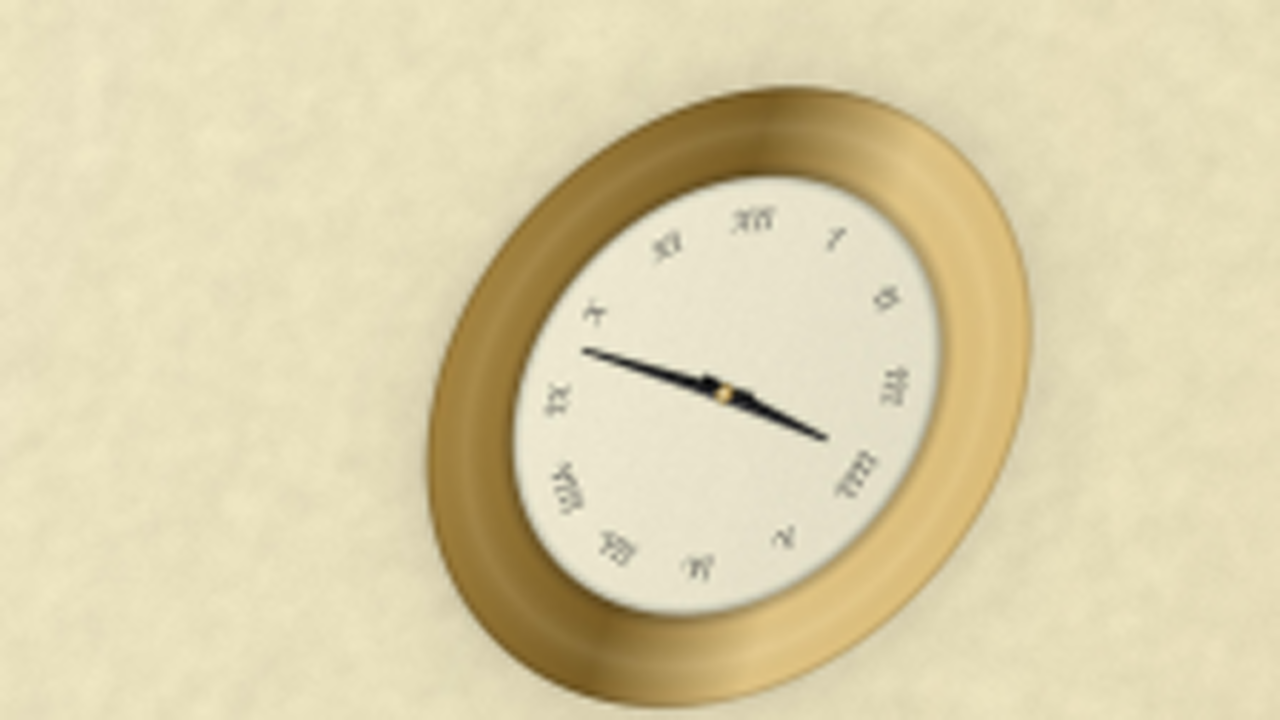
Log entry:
3 h 48 min
